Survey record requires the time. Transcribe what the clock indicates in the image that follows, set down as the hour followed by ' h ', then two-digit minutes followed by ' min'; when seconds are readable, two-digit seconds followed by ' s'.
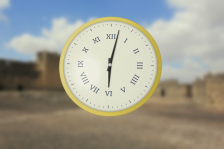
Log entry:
6 h 02 min
